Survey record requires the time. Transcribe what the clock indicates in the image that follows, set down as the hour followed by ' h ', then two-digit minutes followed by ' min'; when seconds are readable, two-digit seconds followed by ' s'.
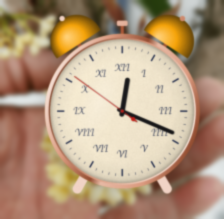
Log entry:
12 h 18 min 51 s
